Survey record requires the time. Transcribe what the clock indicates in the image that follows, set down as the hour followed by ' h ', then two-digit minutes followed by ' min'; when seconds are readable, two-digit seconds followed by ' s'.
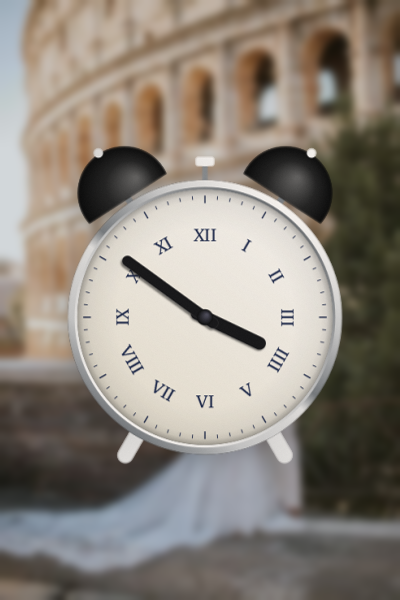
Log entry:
3 h 51 min
